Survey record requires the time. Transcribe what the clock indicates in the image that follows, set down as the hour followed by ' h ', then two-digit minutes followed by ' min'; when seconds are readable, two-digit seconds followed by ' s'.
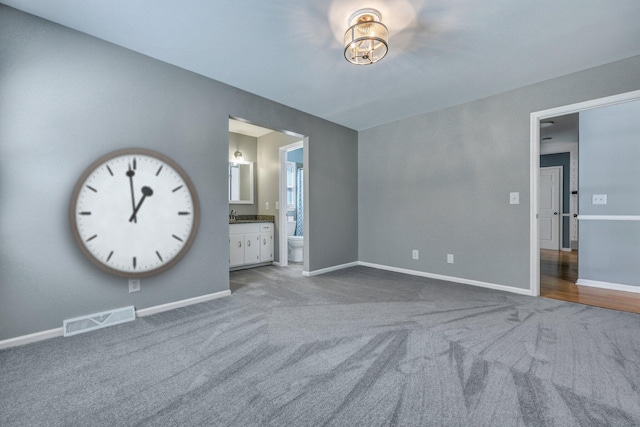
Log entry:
12 h 59 min
